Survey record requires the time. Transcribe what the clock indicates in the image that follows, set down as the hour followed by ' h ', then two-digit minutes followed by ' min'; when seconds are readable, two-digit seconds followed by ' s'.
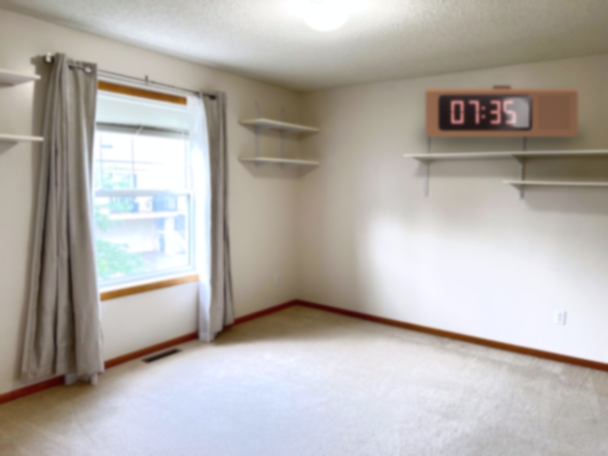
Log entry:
7 h 35 min
